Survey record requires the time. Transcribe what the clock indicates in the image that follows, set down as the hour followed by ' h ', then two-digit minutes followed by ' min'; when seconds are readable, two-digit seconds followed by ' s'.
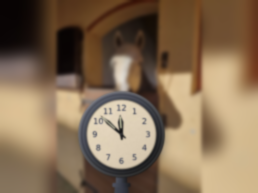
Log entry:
11 h 52 min
